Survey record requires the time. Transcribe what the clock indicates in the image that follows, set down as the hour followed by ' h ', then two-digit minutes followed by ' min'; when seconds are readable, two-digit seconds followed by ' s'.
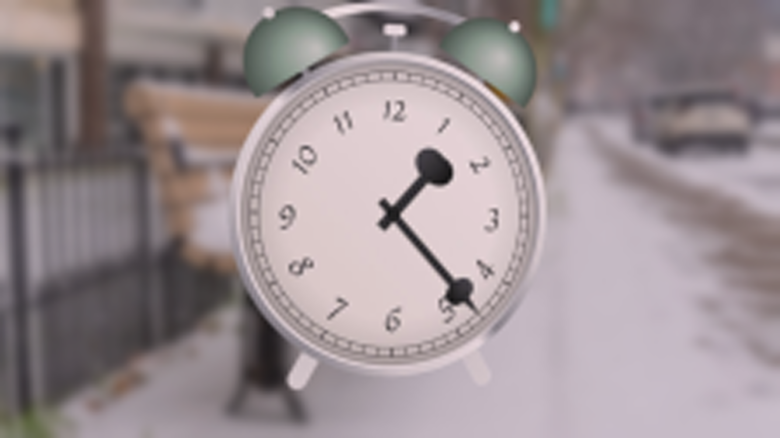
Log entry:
1 h 23 min
